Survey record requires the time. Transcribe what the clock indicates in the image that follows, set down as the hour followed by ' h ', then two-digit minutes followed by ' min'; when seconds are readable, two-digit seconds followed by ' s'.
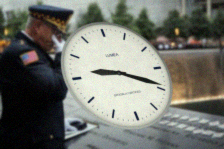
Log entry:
9 h 19 min
